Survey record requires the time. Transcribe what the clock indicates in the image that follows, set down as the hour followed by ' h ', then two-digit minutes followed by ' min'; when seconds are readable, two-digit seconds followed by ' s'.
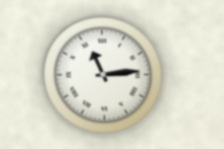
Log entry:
11 h 14 min
